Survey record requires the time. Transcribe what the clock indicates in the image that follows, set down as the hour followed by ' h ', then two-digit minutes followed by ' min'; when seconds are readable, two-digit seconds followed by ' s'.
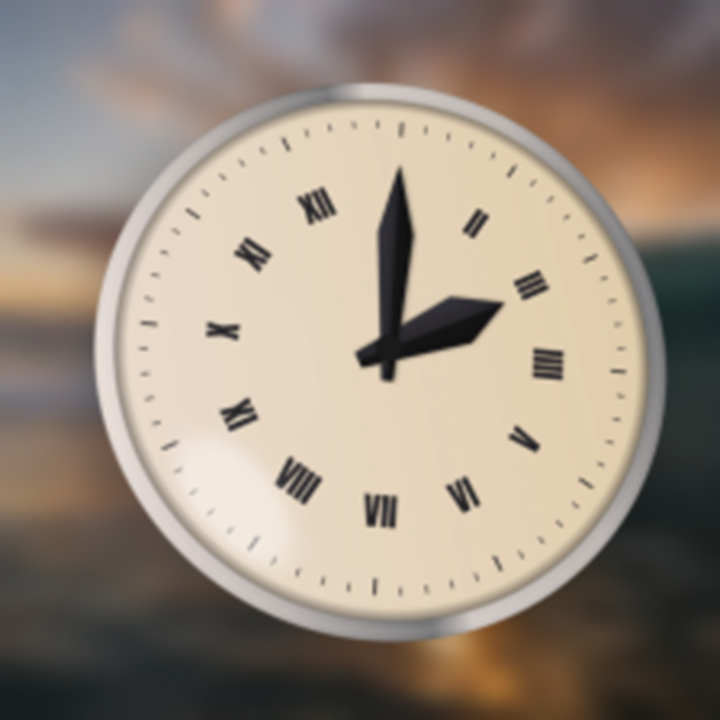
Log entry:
3 h 05 min
